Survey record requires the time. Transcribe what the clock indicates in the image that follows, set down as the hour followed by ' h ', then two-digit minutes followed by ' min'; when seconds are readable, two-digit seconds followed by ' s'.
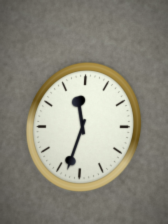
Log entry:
11 h 33 min
